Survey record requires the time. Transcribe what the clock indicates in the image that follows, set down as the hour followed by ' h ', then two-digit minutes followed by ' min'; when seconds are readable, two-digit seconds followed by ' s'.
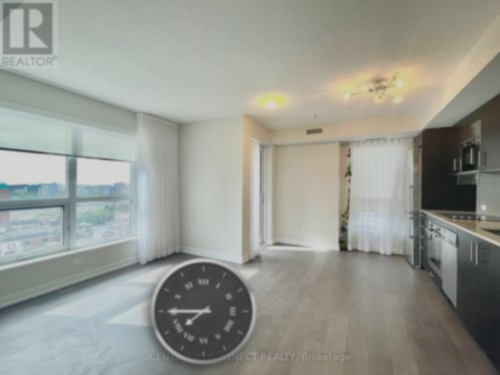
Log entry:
7 h 45 min
